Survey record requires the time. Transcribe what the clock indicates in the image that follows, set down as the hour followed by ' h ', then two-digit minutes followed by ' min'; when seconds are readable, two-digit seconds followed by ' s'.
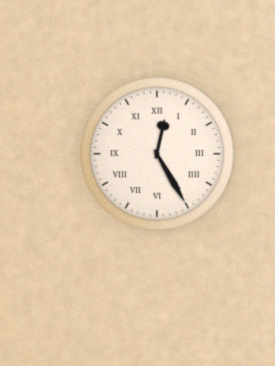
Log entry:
12 h 25 min
